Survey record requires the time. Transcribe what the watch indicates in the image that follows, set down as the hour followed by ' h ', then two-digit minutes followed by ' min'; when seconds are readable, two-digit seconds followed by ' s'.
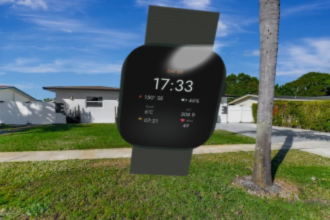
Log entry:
17 h 33 min
